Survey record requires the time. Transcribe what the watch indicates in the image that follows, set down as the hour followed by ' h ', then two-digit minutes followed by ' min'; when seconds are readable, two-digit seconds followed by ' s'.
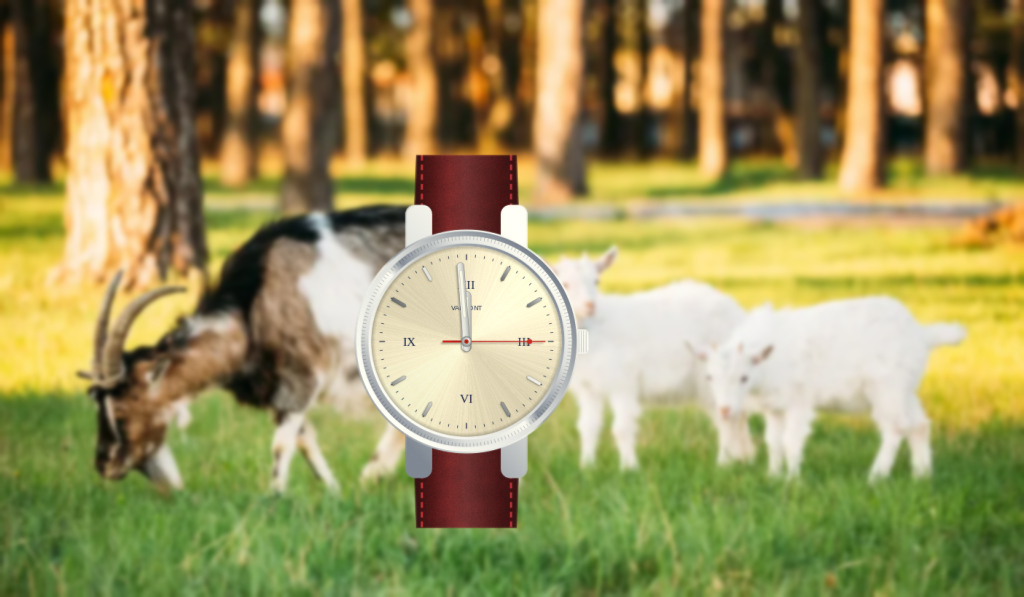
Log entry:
11 h 59 min 15 s
